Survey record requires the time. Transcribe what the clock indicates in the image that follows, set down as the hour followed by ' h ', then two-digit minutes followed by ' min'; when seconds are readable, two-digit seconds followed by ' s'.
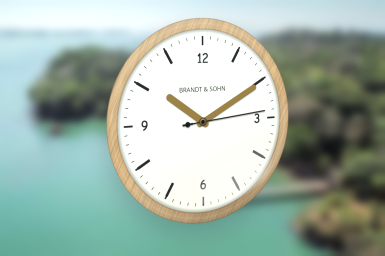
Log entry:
10 h 10 min 14 s
